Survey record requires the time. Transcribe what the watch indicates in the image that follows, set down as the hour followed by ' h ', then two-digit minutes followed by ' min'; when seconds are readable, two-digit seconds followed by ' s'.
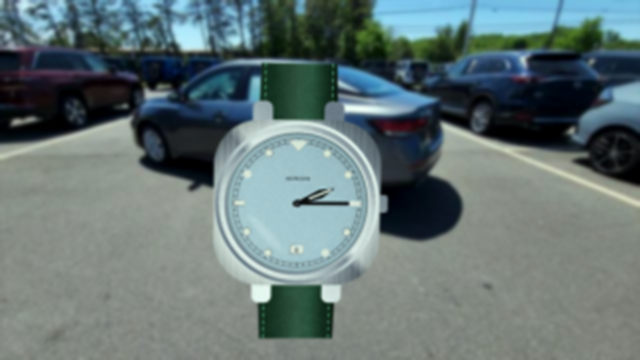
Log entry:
2 h 15 min
